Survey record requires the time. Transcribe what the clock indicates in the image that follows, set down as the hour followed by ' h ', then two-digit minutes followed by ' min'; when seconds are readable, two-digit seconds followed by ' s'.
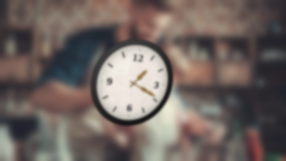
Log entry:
1 h 19 min
